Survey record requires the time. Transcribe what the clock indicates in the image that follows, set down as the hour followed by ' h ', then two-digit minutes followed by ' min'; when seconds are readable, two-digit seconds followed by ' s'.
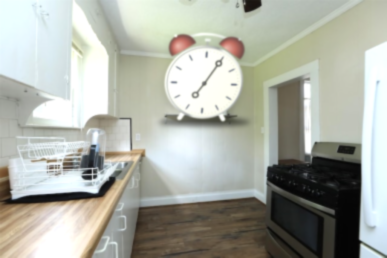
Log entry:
7 h 05 min
